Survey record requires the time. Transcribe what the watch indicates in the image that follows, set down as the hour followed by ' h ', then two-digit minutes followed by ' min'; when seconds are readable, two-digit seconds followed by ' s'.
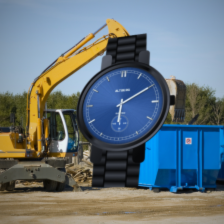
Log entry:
6 h 10 min
